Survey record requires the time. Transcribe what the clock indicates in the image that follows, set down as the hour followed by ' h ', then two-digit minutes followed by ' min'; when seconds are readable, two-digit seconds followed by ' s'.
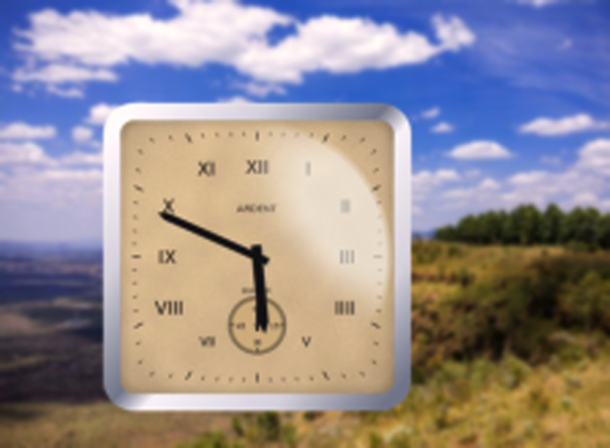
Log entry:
5 h 49 min
